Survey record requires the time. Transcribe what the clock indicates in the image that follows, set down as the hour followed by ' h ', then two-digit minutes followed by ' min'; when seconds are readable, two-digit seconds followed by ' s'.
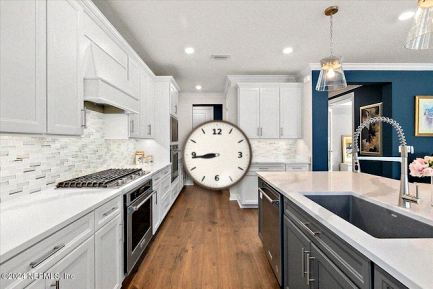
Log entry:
8 h 44 min
